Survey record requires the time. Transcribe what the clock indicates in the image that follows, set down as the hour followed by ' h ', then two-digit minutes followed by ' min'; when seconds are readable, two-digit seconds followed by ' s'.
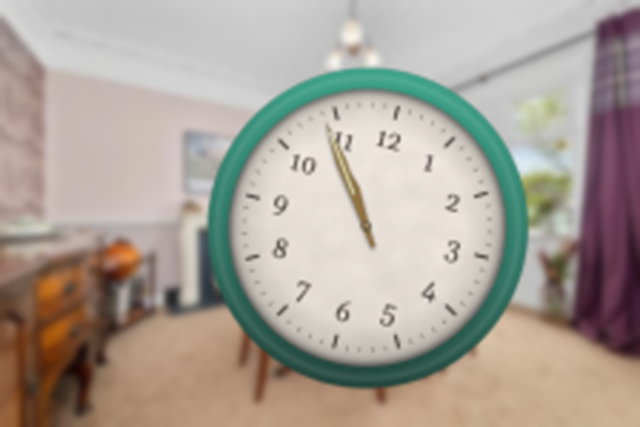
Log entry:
10 h 54 min
